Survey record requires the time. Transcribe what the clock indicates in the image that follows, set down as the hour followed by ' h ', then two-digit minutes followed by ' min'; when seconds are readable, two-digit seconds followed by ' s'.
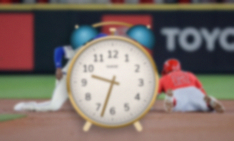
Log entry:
9 h 33 min
